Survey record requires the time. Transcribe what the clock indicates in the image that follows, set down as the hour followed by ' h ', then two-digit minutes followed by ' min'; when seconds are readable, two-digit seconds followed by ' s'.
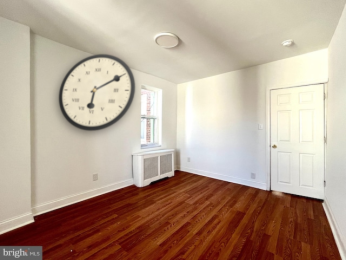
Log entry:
6 h 10 min
